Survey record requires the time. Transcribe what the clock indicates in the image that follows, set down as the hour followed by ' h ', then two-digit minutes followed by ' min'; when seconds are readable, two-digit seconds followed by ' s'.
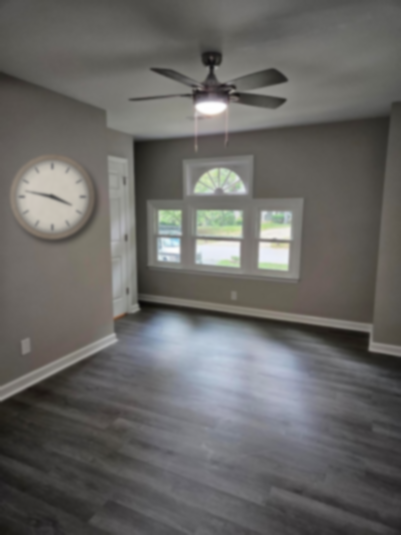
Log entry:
3 h 47 min
